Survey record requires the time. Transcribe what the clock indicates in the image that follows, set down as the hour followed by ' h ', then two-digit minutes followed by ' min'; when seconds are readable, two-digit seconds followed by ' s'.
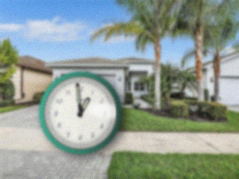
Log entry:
12 h 59 min
